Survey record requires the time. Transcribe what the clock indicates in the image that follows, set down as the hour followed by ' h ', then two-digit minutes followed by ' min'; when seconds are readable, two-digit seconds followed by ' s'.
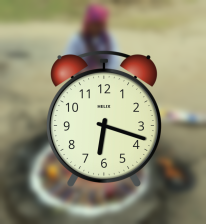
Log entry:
6 h 18 min
